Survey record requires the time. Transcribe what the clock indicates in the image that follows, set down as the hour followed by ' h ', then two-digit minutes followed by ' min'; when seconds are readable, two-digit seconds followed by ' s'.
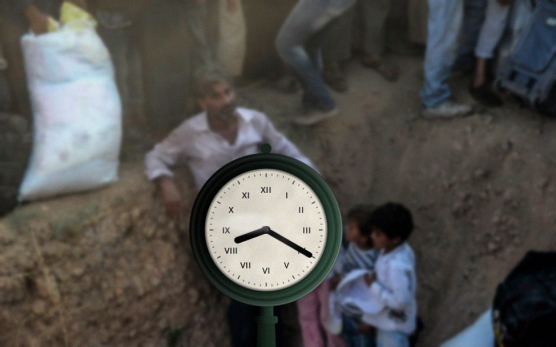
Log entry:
8 h 20 min
